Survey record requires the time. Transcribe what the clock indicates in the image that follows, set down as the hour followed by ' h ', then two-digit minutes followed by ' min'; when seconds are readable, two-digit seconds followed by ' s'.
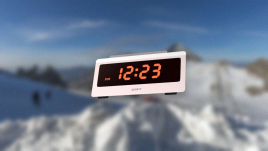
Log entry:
12 h 23 min
